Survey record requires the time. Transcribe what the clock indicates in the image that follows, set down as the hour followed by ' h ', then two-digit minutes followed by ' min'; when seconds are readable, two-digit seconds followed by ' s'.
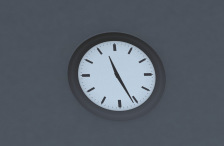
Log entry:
11 h 26 min
